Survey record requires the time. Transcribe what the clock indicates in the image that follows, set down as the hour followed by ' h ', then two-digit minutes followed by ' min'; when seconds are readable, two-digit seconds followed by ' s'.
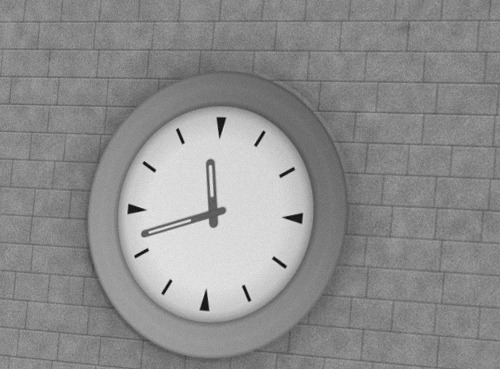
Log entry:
11 h 42 min
